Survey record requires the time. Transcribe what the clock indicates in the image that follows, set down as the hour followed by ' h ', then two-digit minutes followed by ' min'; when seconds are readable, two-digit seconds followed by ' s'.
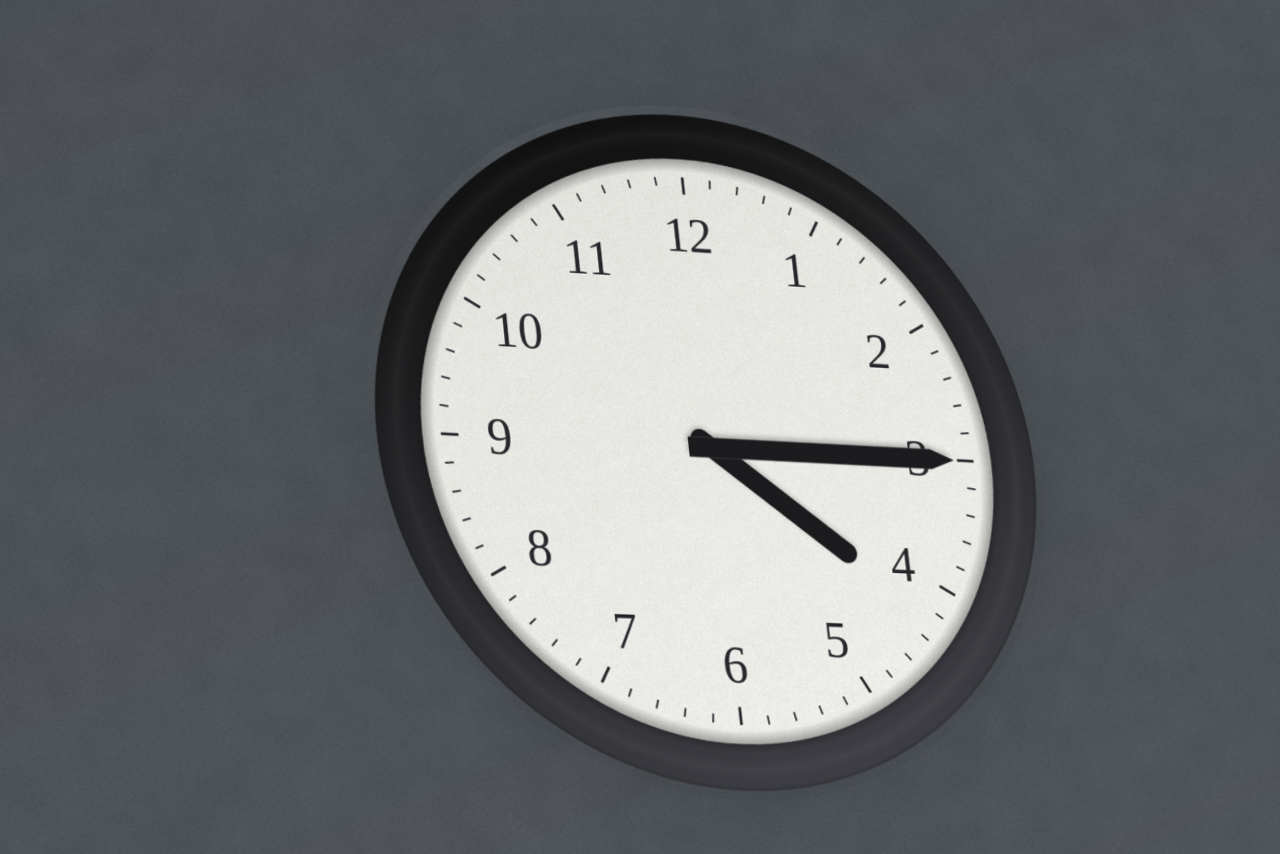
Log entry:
4 h 15 min
